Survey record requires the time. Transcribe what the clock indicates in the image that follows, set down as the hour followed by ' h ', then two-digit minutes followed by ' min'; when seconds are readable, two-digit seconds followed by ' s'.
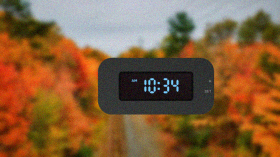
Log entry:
10 h 34 min
